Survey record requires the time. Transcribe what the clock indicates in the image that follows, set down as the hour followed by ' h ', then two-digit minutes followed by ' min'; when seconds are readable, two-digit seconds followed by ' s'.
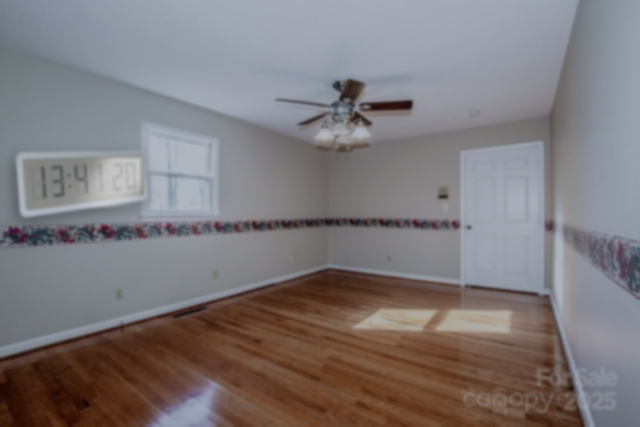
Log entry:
13 h 41 min 20 s
